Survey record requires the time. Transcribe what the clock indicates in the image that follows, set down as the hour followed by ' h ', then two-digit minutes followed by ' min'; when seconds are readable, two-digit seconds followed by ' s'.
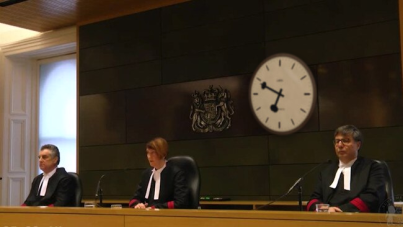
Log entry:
6 h 49 min
